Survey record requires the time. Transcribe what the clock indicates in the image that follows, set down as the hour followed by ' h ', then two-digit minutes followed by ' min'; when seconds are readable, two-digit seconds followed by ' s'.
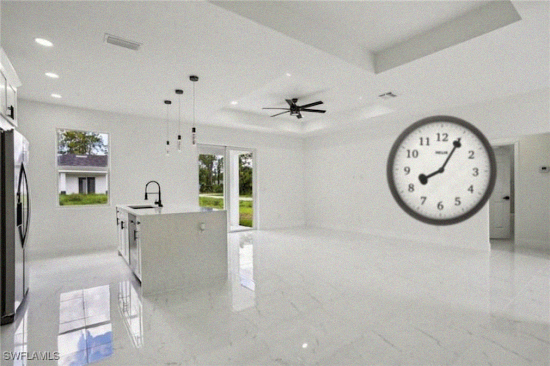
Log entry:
8 h 05 min
